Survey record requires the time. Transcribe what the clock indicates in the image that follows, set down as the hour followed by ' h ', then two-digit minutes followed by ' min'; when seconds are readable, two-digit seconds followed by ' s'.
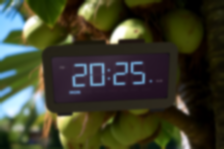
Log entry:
20 h 25 min
